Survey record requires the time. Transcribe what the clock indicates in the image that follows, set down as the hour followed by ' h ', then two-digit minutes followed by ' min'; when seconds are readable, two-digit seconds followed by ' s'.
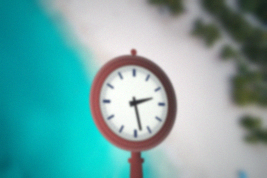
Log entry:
2 h 28 min
